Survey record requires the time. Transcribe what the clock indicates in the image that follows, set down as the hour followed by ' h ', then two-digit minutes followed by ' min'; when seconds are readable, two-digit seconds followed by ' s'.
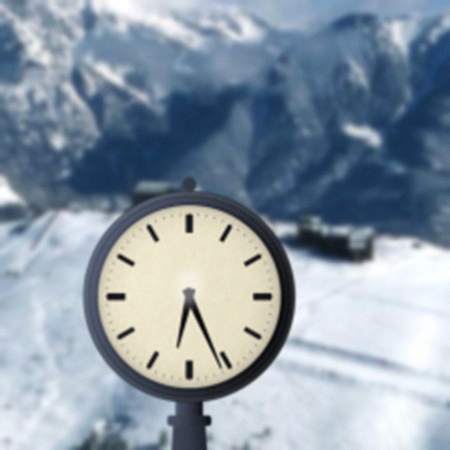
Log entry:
6 h 26 min
